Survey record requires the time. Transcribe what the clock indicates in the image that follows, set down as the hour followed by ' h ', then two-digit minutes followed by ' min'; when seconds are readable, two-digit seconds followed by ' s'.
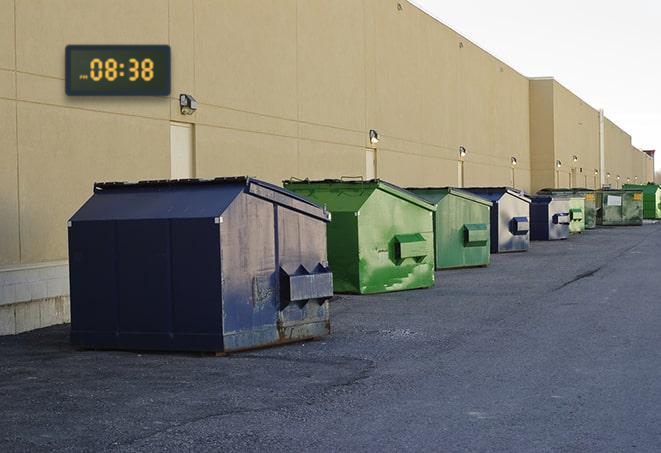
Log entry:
8 h 38 min
